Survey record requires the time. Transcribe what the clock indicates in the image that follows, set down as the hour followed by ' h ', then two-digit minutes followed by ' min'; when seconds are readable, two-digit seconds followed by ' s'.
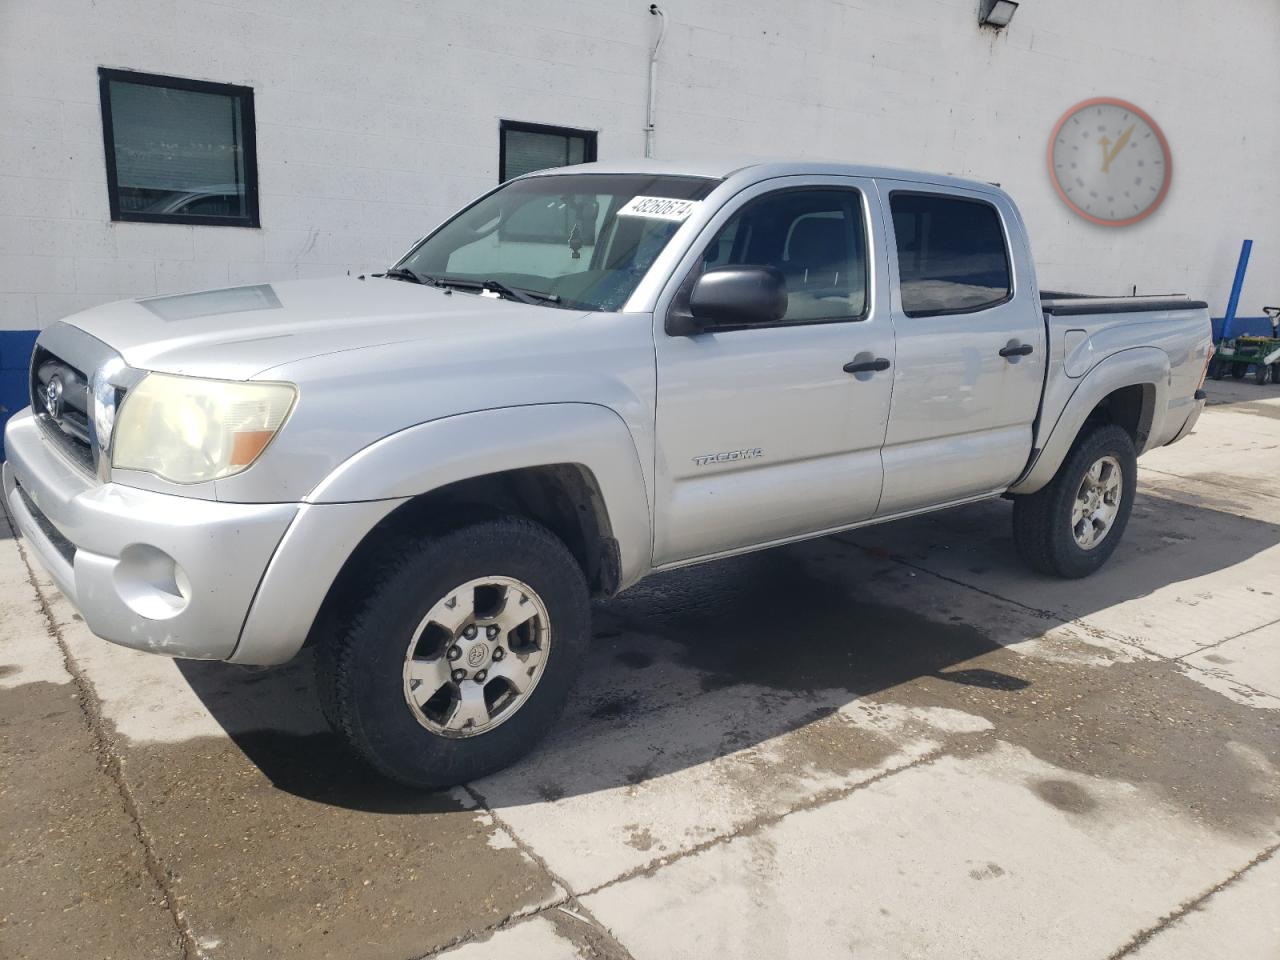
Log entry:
12 h 07 min
